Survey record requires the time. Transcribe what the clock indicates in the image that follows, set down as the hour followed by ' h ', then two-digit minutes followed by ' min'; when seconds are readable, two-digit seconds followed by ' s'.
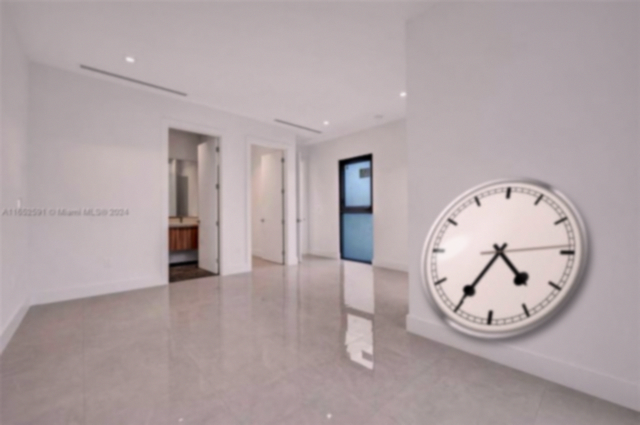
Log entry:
4 h 35 min 14 s
